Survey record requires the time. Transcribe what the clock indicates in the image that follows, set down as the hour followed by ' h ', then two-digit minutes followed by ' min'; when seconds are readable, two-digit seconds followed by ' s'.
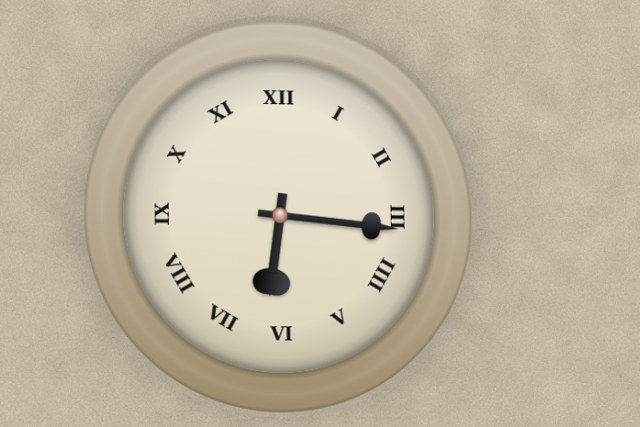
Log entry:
6 h 16 min
